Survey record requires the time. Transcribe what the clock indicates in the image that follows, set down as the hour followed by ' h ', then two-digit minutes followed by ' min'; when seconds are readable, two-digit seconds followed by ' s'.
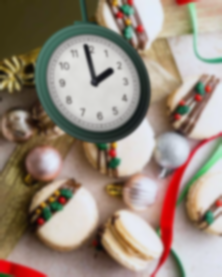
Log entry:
1 h 59 min
